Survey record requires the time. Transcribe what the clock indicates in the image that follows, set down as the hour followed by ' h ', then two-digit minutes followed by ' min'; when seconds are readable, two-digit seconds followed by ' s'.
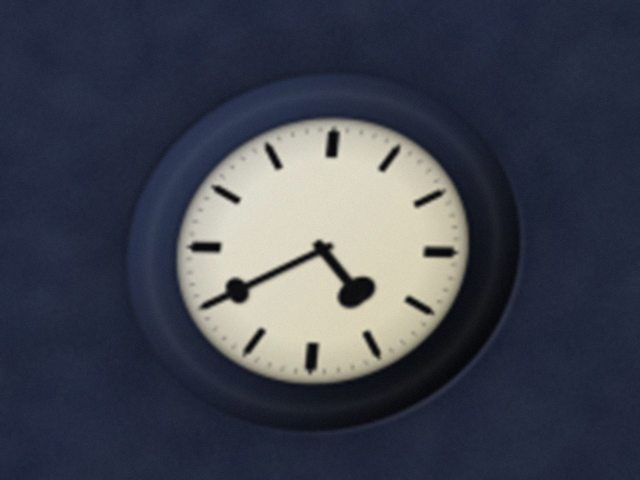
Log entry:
4 h 40 min
